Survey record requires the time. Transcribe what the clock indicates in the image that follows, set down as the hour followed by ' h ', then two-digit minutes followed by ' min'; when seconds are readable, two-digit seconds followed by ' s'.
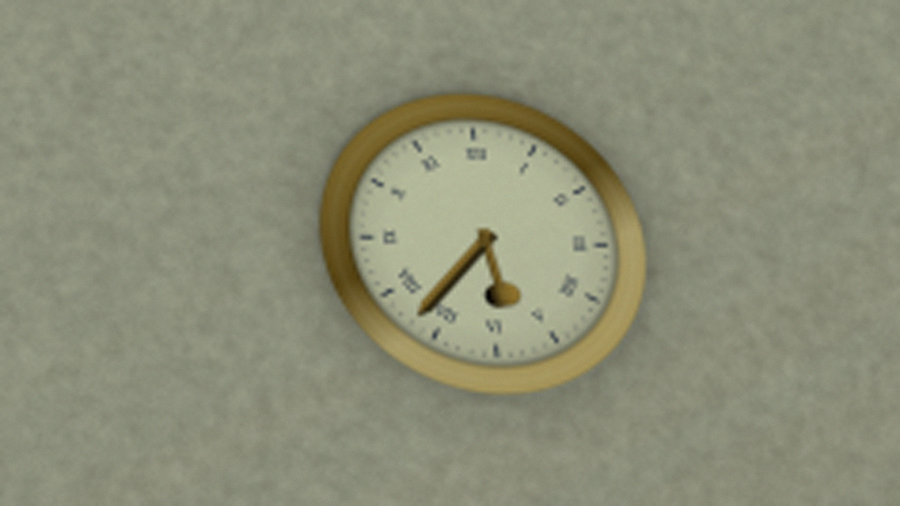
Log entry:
5 h 37 min
